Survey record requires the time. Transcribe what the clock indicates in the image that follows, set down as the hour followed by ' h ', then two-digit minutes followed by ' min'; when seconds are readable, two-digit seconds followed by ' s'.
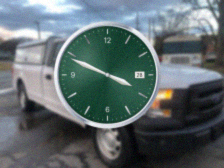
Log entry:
3 h 49 min
